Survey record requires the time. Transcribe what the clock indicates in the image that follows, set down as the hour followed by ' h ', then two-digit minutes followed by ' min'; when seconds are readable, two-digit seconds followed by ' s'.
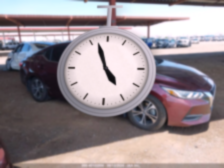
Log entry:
4 h 57 min
